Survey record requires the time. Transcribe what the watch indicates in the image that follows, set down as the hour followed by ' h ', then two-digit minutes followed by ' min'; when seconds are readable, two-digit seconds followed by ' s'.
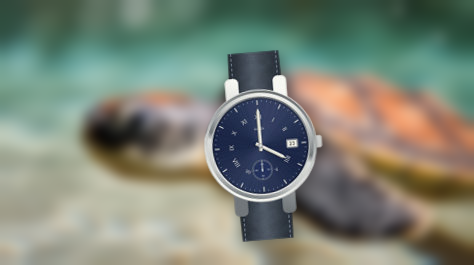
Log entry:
4 h 00 min
